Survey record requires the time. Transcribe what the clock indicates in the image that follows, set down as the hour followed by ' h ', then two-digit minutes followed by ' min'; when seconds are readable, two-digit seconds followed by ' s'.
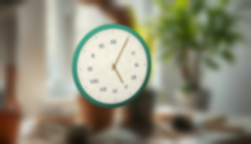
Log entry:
5 h 05 min
